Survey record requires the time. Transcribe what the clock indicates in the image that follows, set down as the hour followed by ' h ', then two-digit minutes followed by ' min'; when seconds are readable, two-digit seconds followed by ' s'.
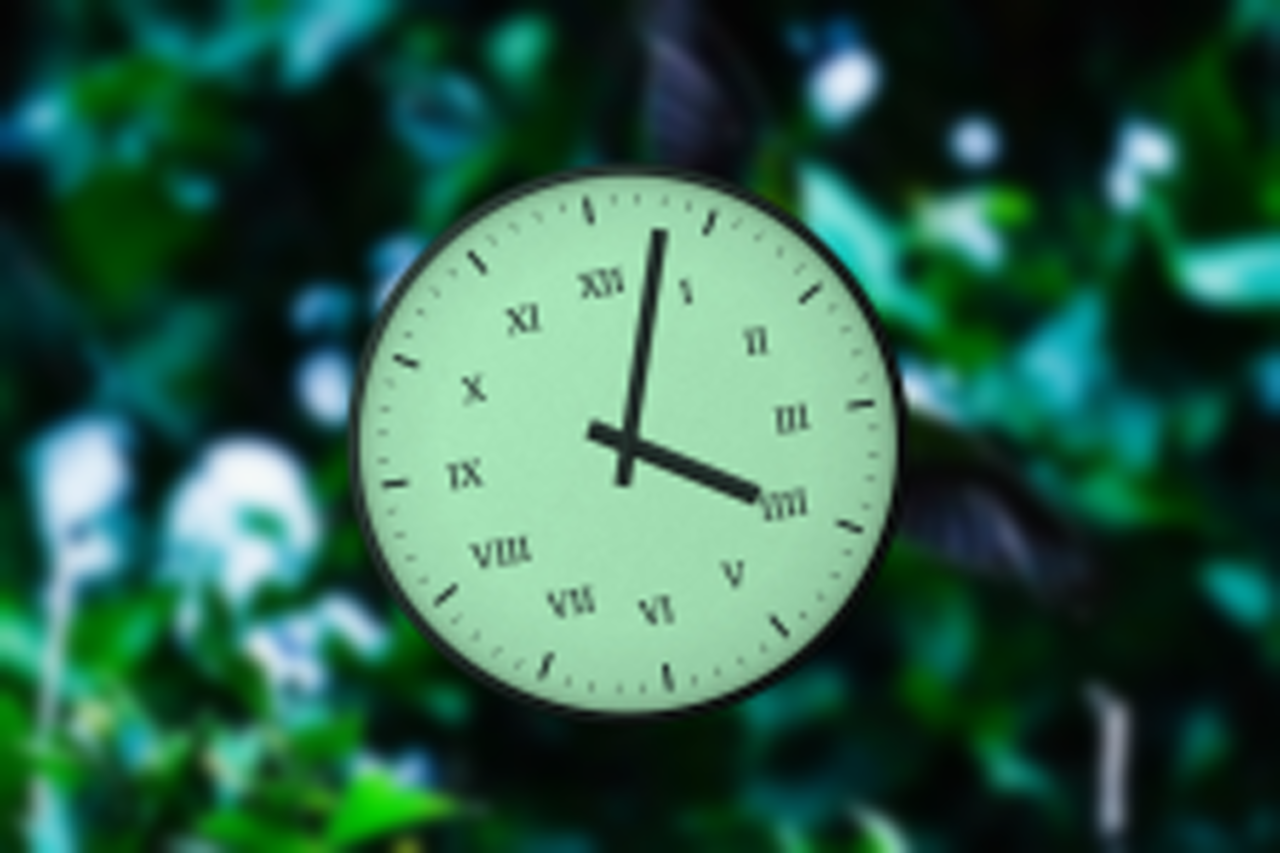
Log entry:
4 h 03 min
